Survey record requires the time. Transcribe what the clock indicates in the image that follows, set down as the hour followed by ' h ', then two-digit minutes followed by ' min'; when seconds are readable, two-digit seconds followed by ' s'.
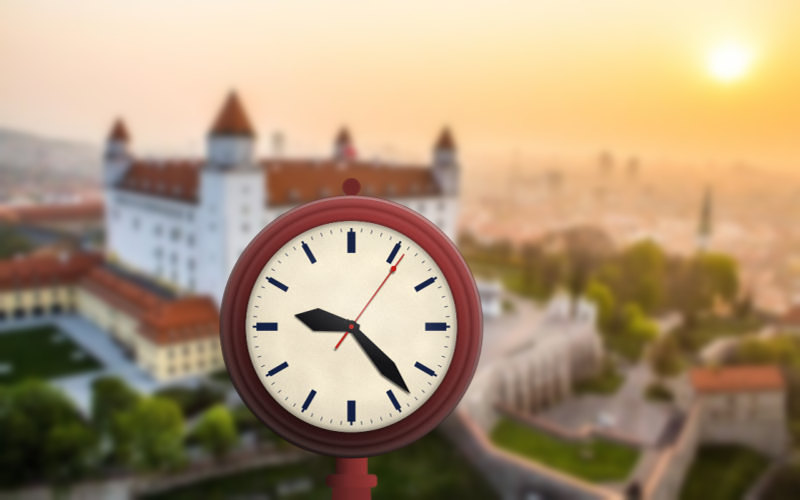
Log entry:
9 h 23 min 06 s
